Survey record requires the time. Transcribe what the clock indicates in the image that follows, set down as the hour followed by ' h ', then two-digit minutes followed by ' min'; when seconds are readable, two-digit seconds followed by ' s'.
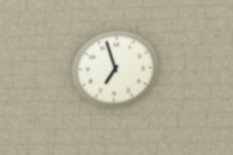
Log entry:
6 h 57 min
